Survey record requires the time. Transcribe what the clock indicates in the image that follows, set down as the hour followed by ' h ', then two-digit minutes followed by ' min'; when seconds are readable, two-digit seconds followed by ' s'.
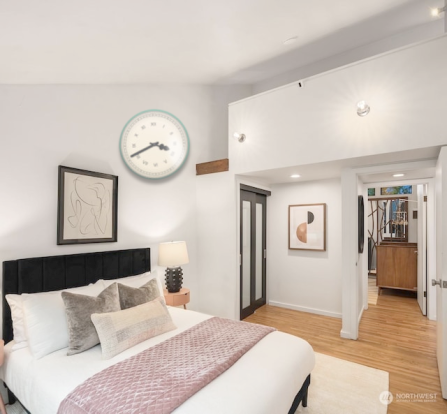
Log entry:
3 h 41 min
